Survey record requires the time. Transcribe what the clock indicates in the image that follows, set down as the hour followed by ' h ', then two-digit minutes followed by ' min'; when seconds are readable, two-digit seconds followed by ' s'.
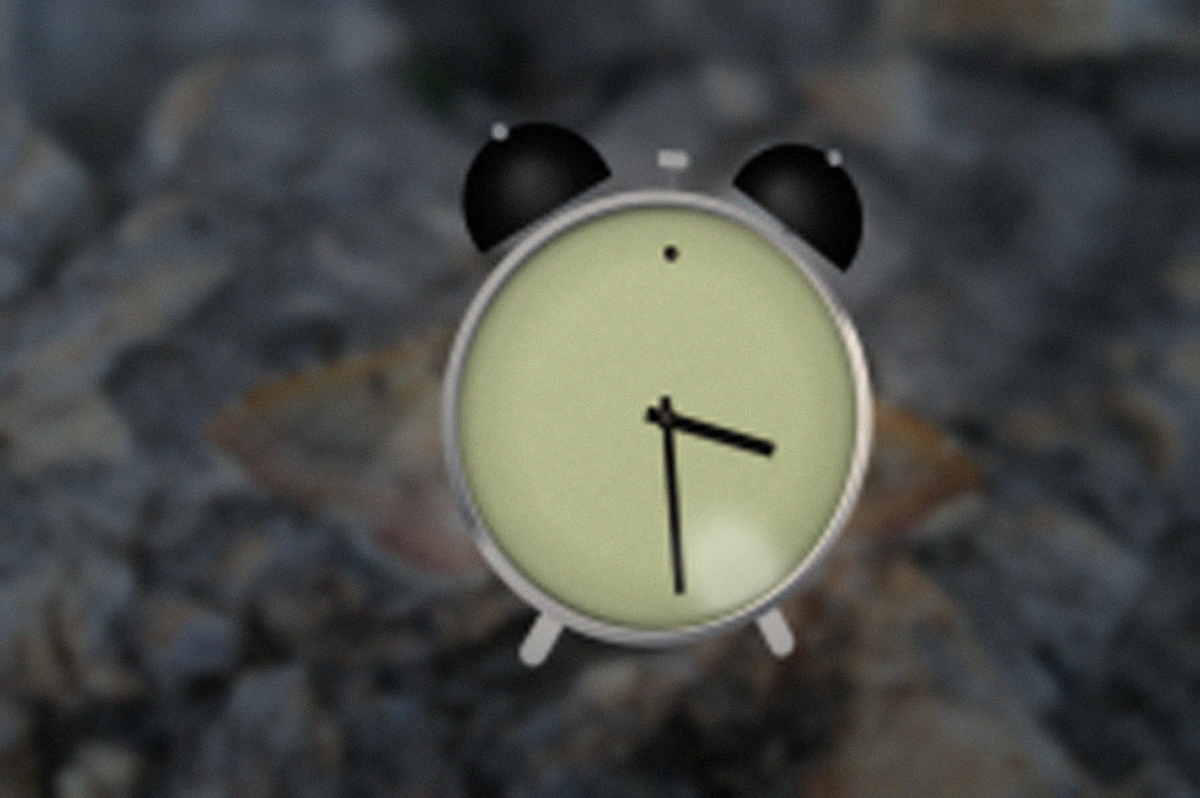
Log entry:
3 h 29 min
